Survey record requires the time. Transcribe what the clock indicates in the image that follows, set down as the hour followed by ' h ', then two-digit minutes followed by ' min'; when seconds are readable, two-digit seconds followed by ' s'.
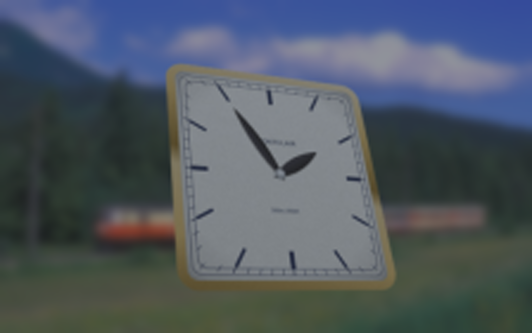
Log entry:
1 h 55 min
